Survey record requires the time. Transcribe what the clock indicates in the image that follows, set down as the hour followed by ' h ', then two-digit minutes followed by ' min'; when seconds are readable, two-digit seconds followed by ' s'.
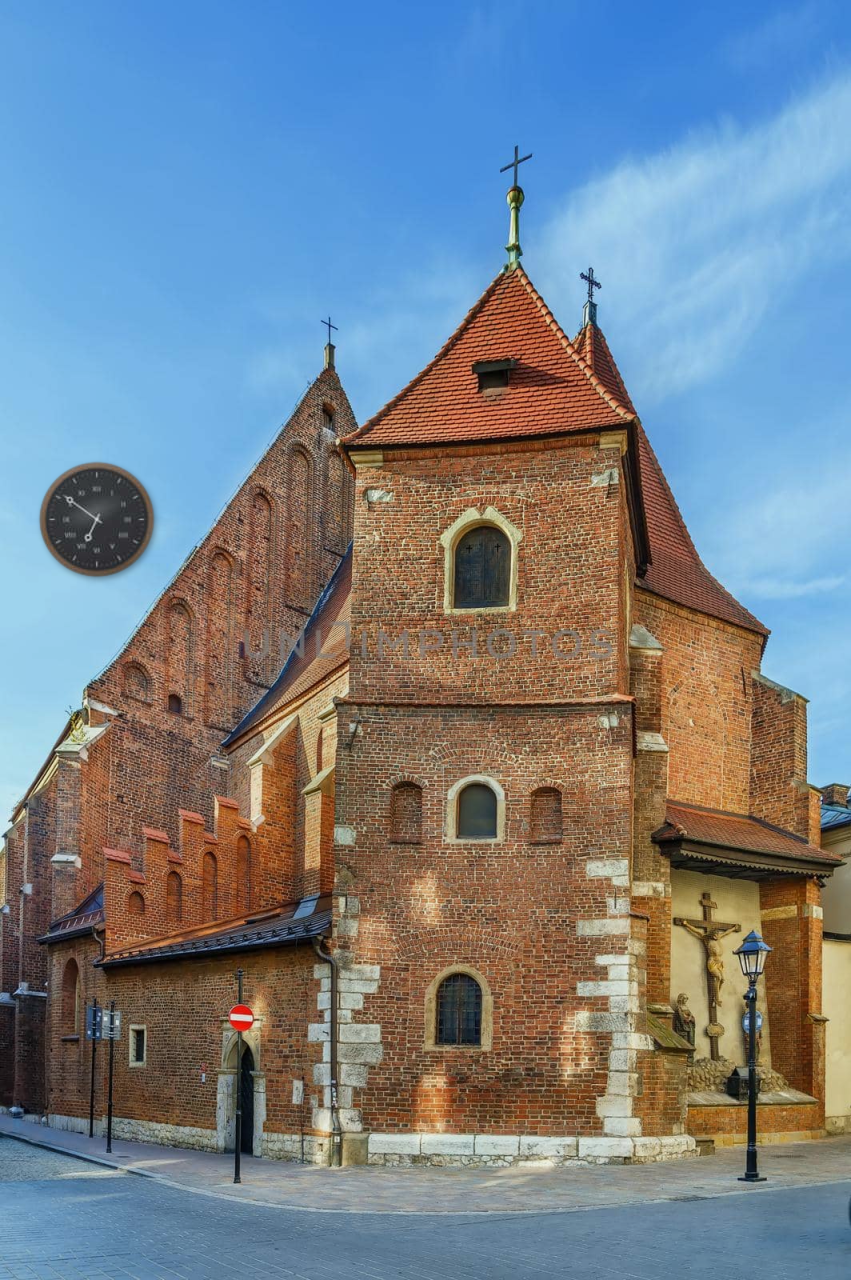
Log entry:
6 h 51 min
